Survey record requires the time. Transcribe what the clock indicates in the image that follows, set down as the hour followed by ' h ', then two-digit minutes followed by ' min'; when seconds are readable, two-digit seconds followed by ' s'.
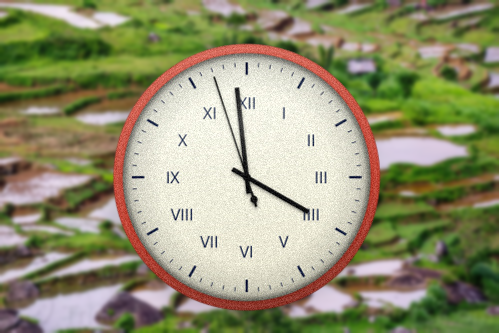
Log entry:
3 h 58 min 57 s
